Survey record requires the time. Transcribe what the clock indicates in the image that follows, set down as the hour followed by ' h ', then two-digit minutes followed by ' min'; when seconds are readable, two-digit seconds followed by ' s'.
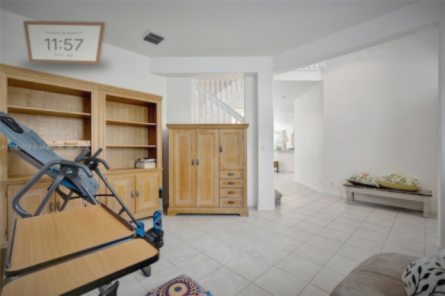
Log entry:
11 h 57 min
